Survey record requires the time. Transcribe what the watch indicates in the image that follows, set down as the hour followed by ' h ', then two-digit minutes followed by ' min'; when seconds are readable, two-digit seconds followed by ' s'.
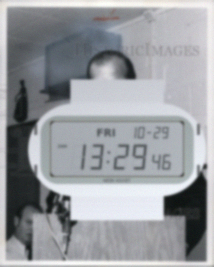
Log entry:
13 h 29 min 46 s
